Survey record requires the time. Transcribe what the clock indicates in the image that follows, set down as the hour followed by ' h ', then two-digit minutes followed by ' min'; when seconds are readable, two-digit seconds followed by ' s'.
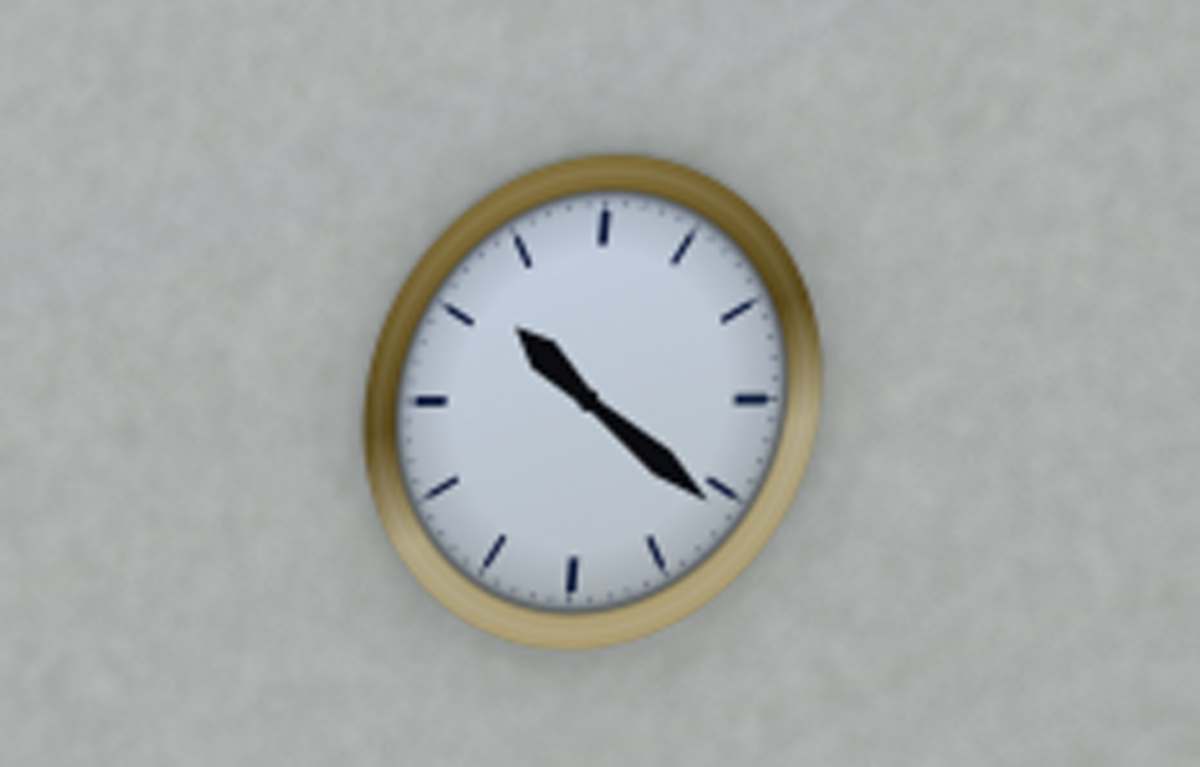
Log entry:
10 h 21 min
